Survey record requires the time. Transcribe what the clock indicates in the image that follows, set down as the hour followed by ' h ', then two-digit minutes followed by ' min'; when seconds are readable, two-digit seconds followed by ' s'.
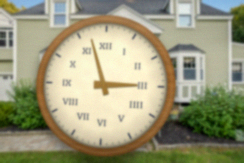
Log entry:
2 h 57 min
